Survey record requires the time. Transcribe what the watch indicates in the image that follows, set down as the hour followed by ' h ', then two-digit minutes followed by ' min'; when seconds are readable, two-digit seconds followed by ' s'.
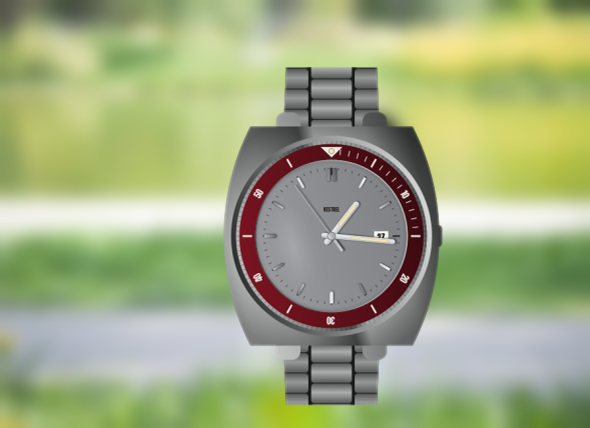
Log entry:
1 h 15 min 54 s
